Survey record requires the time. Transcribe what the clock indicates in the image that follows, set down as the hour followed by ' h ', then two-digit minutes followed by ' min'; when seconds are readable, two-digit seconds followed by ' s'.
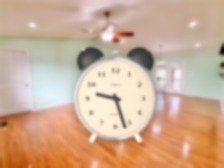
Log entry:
9 h 27 min
